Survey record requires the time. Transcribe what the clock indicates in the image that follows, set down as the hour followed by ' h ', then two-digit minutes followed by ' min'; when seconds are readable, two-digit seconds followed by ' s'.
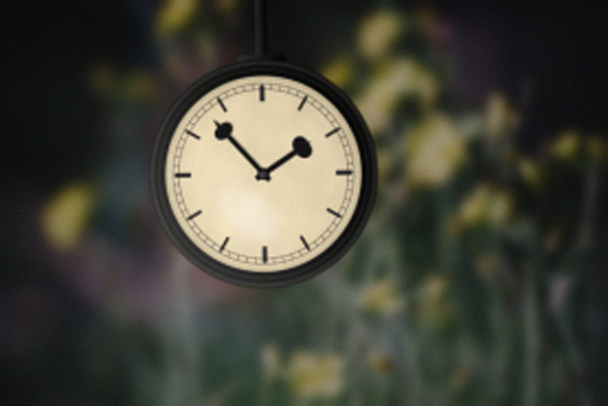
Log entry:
1 h 53 min
